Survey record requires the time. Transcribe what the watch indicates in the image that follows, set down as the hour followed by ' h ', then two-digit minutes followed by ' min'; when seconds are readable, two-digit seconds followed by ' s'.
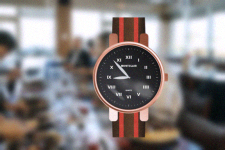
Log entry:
8 h 53 min
